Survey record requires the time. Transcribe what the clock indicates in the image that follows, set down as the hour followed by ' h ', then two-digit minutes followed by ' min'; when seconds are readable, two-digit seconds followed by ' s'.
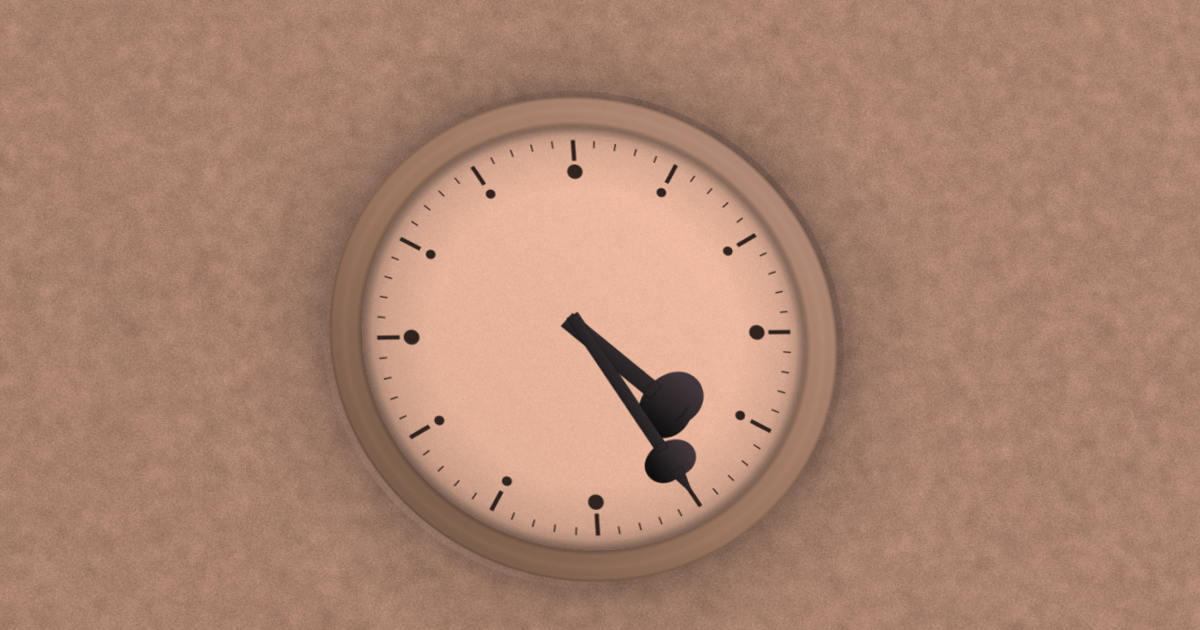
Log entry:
4 h 25 min
